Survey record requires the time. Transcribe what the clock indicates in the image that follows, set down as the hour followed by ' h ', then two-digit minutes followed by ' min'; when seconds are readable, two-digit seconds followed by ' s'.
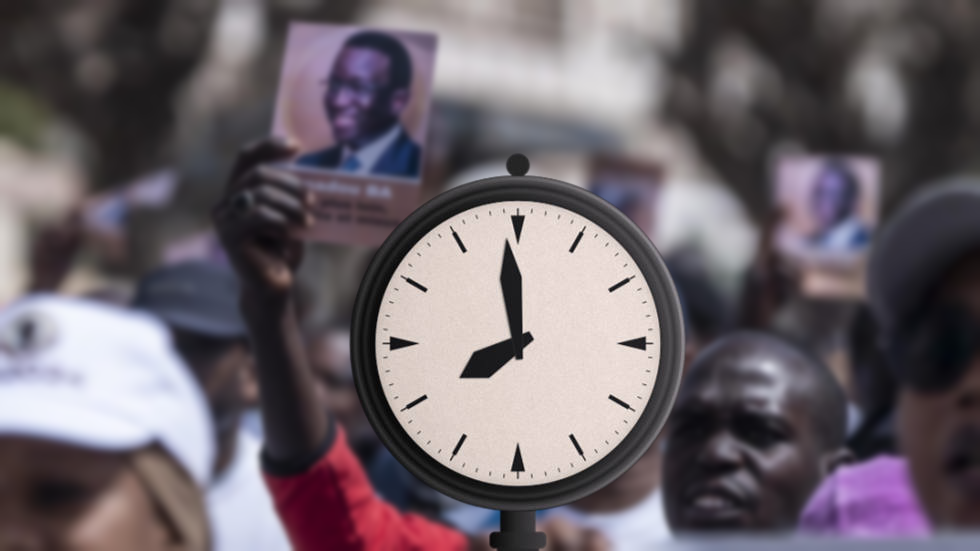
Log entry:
7 h 59 min
